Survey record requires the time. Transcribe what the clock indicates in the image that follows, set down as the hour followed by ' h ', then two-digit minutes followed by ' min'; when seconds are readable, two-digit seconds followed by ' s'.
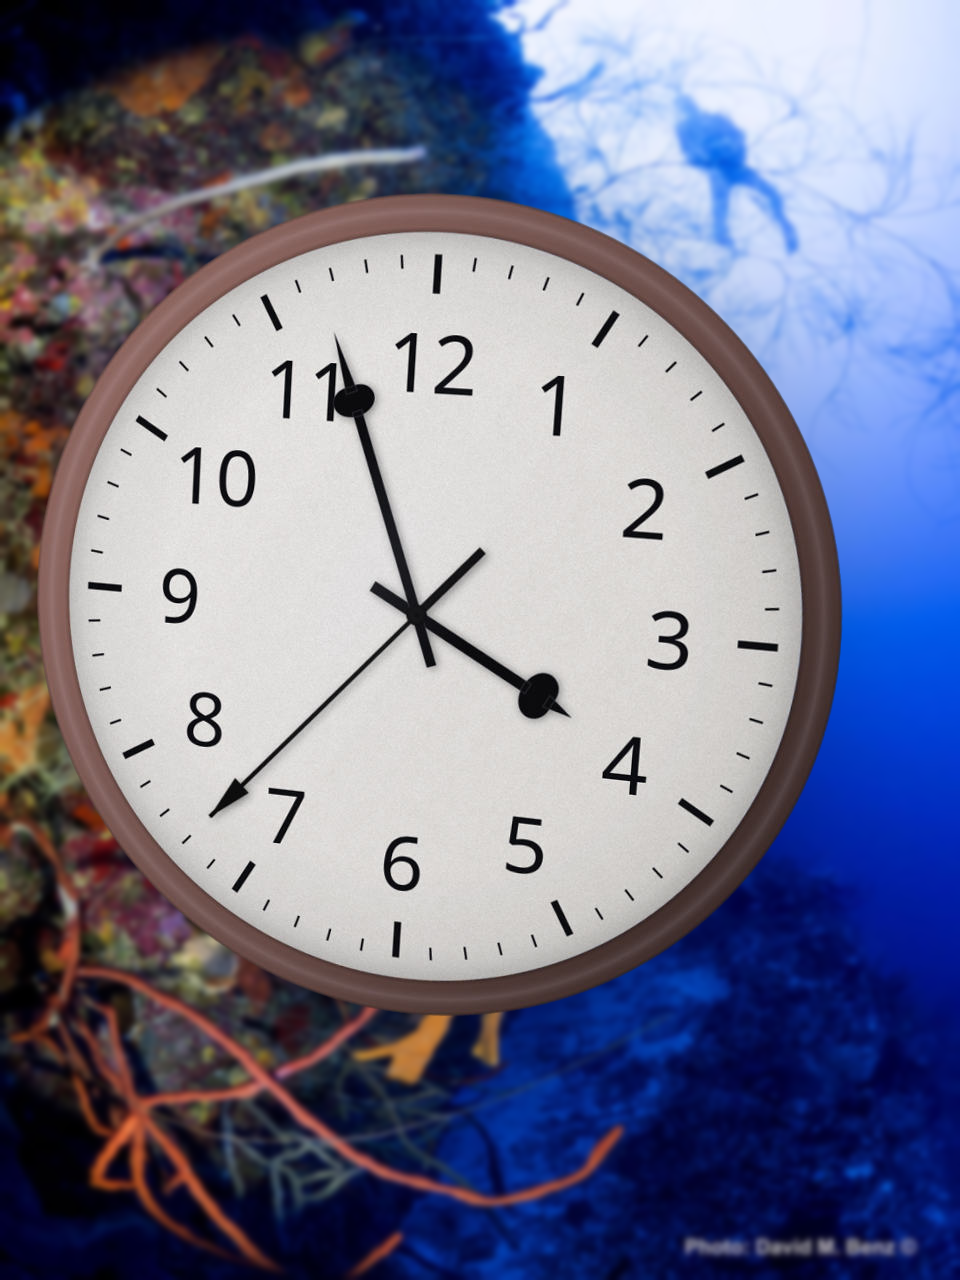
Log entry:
3 h 56 min 37 s
